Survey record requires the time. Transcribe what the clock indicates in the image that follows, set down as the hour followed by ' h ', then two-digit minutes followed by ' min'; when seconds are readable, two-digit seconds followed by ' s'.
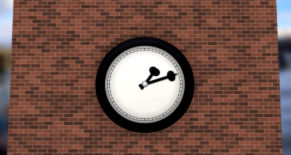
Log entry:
1 h 12 min
